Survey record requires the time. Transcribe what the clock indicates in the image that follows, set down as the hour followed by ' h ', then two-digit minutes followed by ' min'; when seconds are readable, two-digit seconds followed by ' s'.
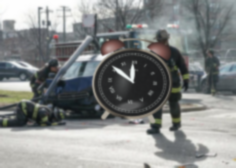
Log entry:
11 h 51 min
